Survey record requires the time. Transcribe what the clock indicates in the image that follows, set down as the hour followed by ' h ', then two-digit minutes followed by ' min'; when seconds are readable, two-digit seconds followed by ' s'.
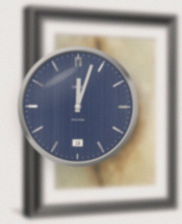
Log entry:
12 h 03 min
